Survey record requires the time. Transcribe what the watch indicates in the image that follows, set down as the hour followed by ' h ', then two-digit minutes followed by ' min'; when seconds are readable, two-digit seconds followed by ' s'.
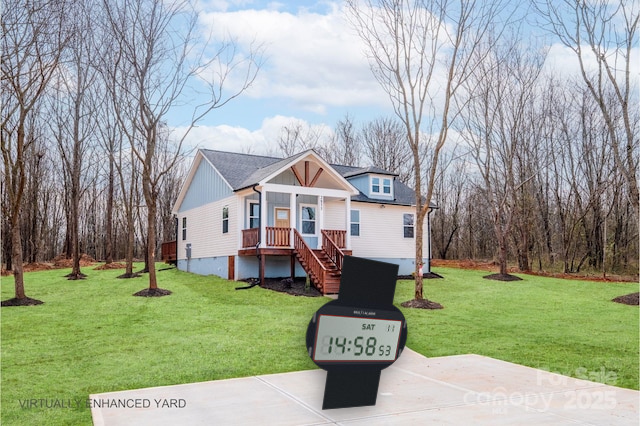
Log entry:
14 h 58 min 53 s
